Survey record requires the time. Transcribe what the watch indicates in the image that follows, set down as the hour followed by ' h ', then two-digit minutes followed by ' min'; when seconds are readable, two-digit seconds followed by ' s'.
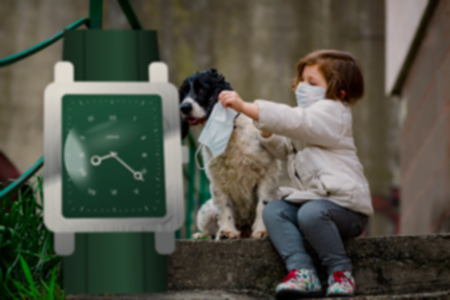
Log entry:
8 h 22 min
